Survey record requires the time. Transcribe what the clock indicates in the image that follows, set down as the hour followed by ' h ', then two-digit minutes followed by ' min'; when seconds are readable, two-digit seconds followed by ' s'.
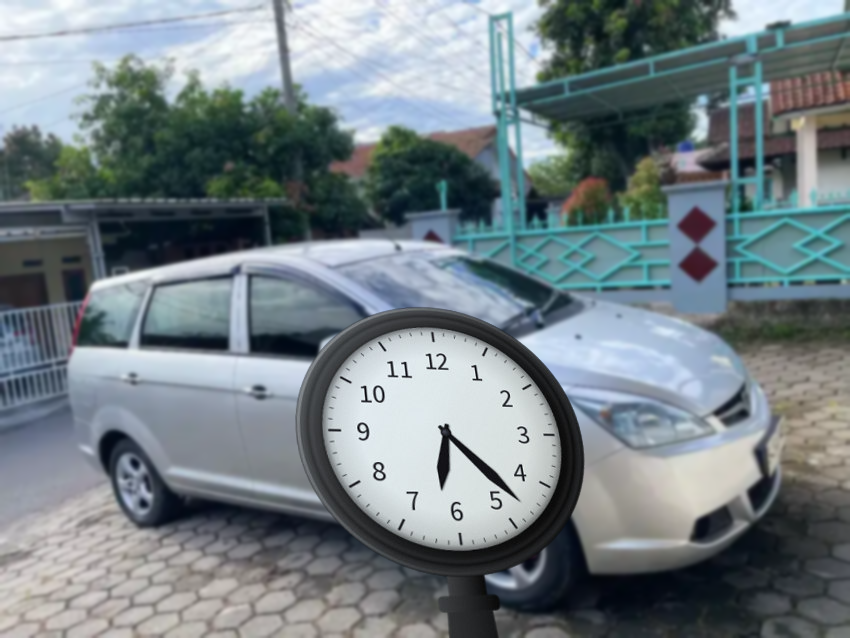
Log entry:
6 h 23 min
